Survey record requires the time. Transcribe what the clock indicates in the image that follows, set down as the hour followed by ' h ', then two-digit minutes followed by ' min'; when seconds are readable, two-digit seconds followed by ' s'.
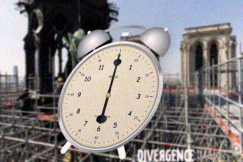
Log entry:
6 h 00 min
